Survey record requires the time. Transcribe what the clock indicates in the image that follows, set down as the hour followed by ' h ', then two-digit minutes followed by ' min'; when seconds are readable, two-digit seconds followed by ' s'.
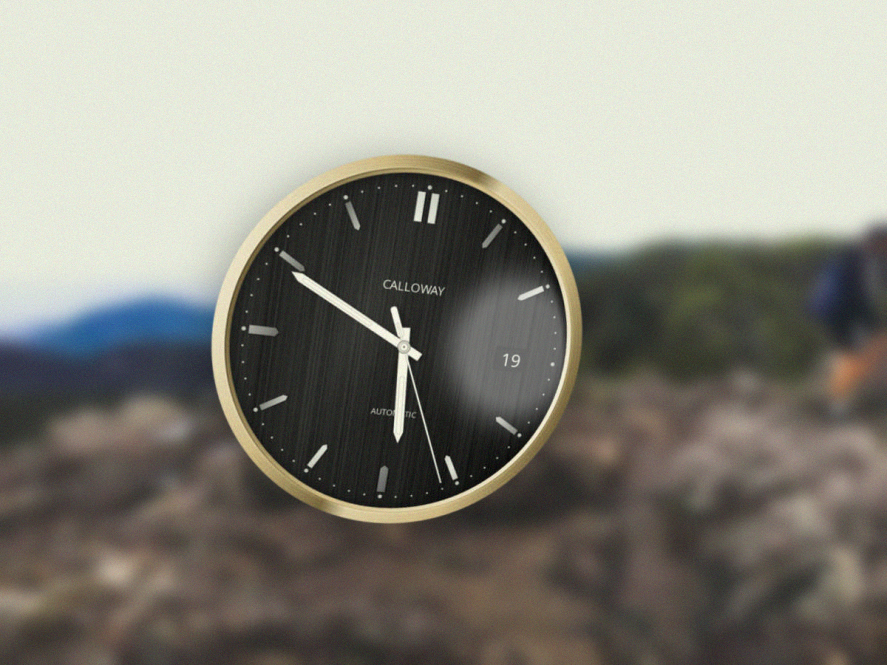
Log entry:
5 h 49 min 26 s
